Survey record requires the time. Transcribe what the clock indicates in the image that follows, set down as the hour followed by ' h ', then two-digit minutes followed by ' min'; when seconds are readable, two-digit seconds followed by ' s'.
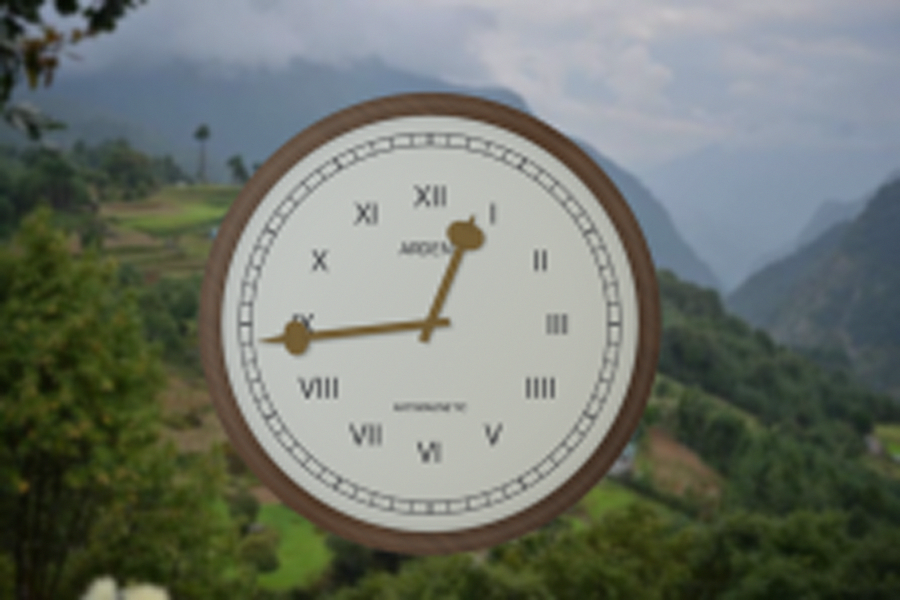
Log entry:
12 h 44 min
